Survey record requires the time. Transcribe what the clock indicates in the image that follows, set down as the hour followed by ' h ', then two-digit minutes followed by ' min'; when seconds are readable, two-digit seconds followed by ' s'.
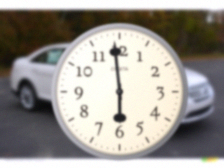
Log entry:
5 h 59 min
